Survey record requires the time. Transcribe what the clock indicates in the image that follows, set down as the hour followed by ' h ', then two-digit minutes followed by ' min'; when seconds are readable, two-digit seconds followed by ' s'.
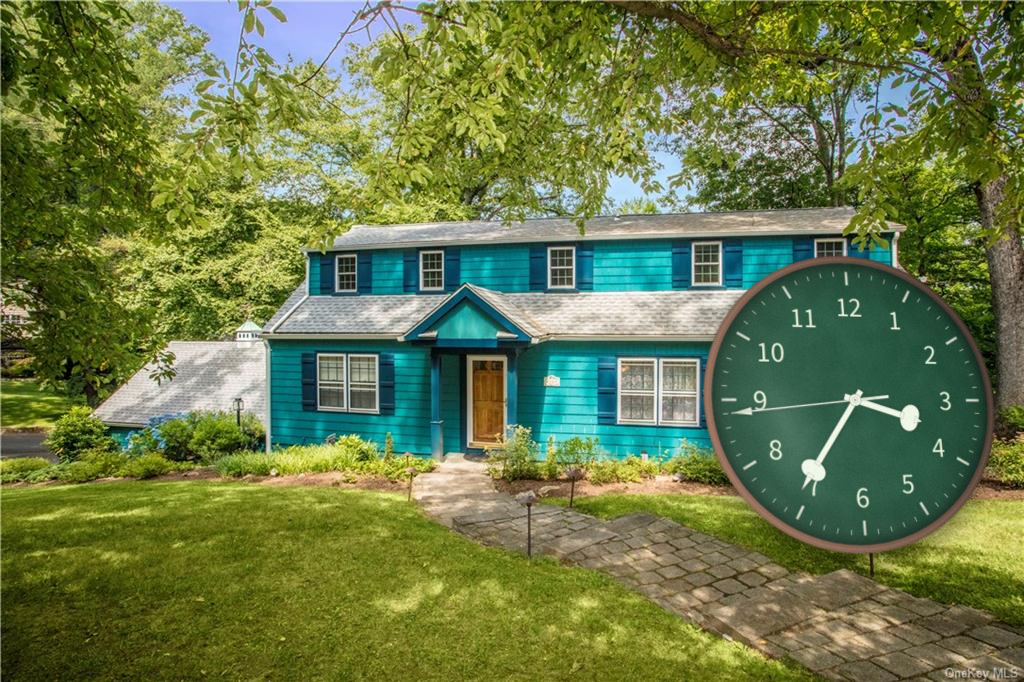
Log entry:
3 h 35 min 44 s
